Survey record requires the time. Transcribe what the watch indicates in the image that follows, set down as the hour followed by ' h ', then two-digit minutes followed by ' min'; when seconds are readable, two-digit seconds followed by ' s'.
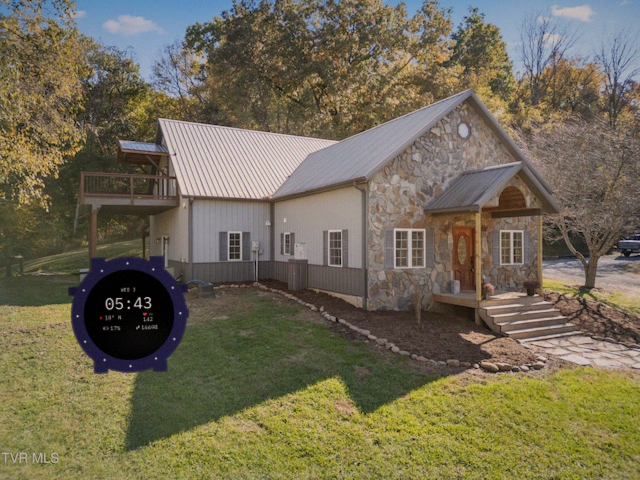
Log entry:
5 h 43 min
